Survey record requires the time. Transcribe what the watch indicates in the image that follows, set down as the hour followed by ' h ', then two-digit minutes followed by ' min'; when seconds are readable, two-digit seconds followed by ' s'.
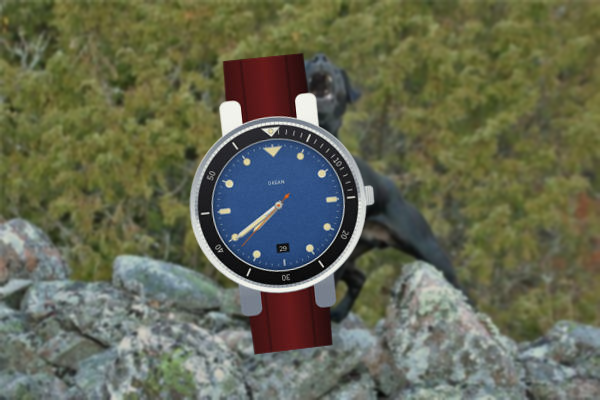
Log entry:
7 h 39 min 38 s
